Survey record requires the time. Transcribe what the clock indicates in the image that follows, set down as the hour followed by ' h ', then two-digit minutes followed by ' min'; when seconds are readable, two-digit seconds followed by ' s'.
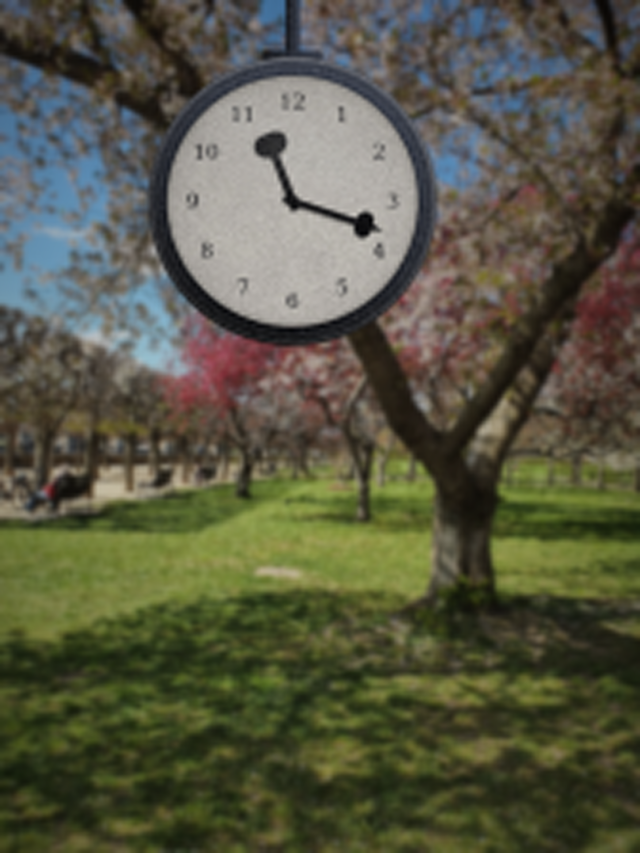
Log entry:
11 h 18 min
